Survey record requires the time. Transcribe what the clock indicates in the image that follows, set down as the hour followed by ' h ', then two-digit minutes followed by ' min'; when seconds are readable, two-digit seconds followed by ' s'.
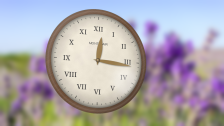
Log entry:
12 h 16 min
